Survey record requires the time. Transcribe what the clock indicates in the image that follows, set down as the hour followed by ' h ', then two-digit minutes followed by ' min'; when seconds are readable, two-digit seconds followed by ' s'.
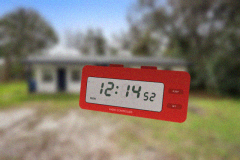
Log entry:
12 h 14 min 52 s
